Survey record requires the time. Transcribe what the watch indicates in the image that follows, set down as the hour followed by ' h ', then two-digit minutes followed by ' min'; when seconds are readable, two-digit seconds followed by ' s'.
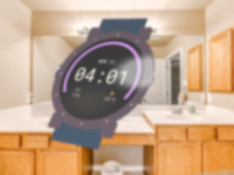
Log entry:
4 h 01 min
